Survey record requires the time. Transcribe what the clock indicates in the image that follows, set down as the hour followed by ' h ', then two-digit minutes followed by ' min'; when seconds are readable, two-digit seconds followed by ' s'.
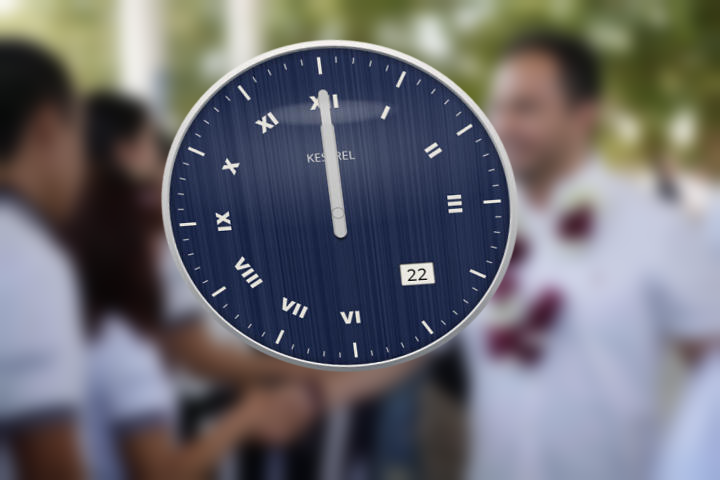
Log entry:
12 h 00 min
